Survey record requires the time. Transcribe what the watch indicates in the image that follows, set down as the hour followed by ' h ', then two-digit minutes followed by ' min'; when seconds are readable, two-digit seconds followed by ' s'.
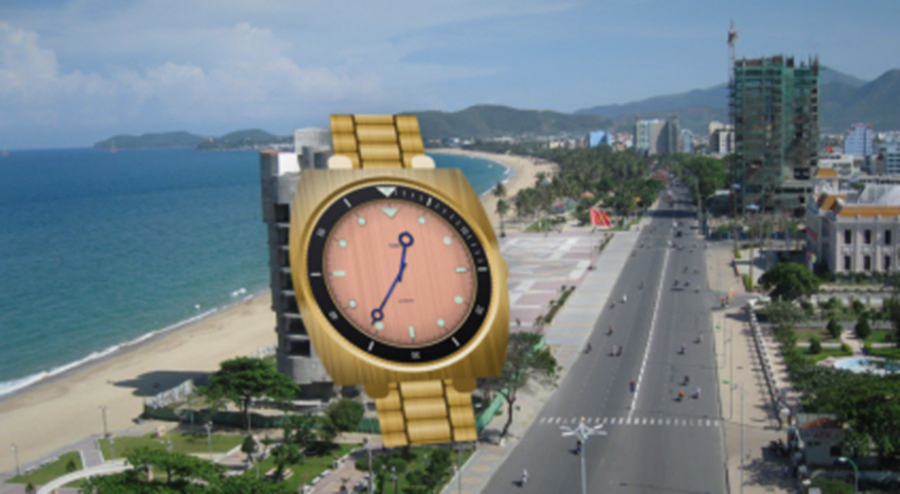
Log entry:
12 h 36 min
